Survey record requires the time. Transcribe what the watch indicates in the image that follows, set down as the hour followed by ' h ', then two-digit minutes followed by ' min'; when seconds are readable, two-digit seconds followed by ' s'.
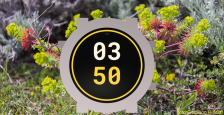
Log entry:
3 h 50 min
